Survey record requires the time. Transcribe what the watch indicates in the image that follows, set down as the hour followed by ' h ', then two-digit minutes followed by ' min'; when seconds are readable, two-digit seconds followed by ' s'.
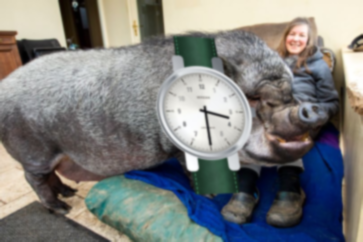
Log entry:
3 h 30 min
